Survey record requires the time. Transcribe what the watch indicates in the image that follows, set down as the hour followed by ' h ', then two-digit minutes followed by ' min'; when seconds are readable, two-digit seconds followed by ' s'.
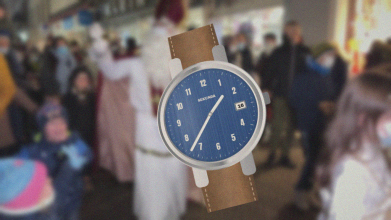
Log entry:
1 h 37 min
